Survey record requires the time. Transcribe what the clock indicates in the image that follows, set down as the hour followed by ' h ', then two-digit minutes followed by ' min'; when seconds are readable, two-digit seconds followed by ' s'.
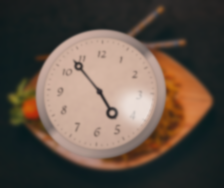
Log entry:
4 h 53 min
